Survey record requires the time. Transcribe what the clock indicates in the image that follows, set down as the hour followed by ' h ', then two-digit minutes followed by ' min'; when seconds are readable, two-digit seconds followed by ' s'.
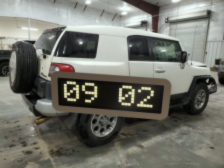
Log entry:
9 h 02 min
